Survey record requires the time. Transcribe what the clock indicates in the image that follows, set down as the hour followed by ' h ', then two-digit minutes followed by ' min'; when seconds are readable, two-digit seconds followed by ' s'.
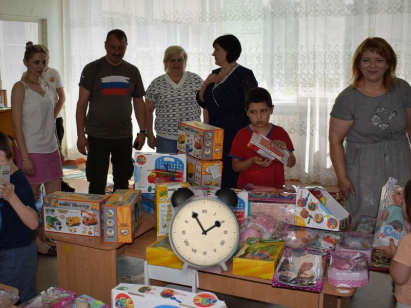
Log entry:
1 h 55 min
